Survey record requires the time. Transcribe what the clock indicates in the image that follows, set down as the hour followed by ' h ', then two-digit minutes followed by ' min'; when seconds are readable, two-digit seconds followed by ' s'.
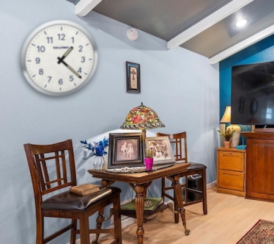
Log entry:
1 h 22 min
